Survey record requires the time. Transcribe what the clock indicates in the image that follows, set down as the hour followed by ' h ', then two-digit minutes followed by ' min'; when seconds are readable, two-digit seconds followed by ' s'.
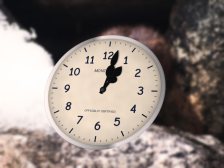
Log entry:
1 h 02 min
